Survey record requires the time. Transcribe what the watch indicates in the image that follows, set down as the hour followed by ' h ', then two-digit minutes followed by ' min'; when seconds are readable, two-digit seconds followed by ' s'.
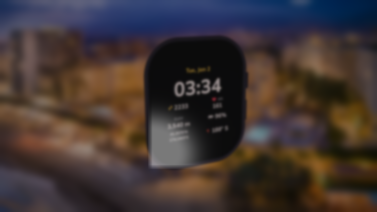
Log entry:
3 h 34 min
